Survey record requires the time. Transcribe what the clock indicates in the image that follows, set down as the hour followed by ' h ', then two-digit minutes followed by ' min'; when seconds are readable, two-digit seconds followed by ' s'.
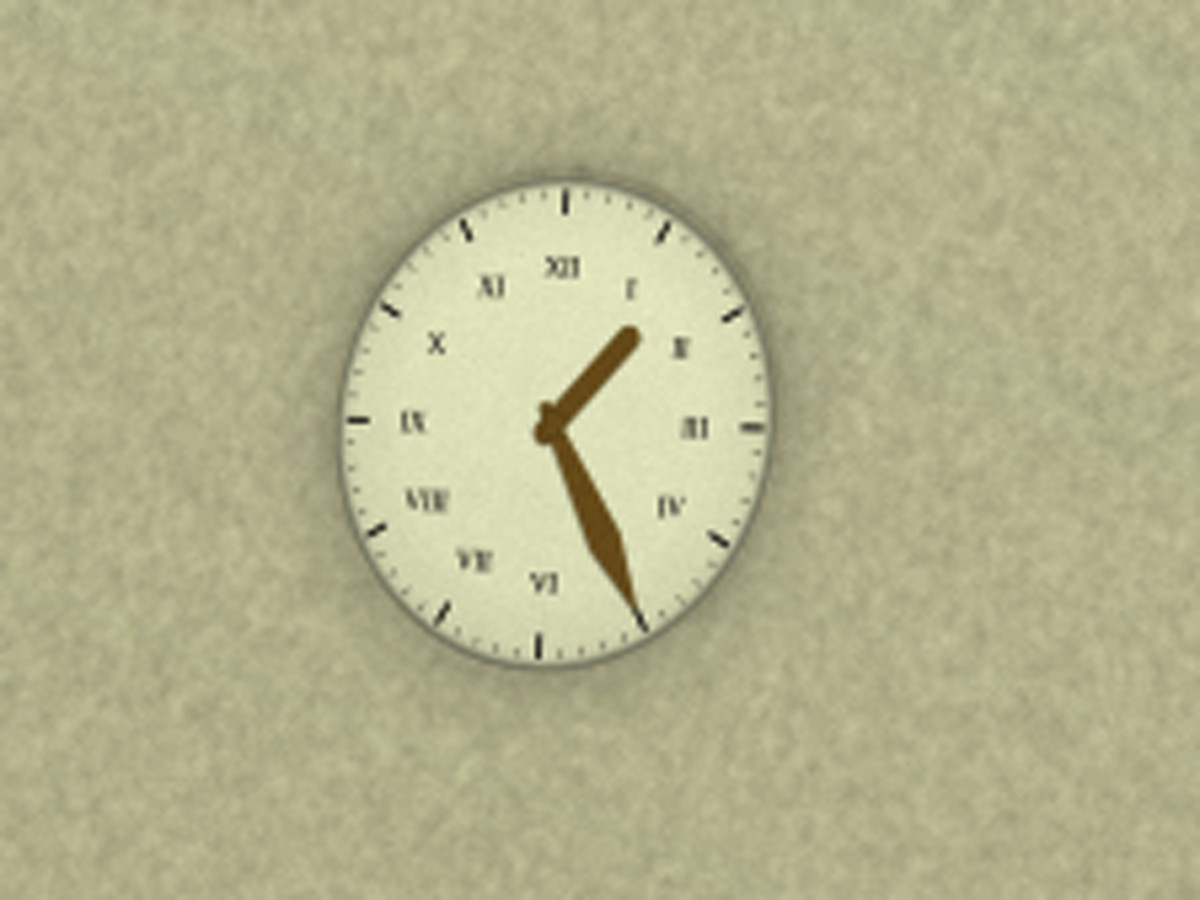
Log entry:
1 h 25 min
